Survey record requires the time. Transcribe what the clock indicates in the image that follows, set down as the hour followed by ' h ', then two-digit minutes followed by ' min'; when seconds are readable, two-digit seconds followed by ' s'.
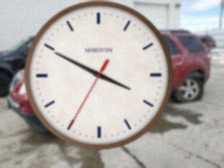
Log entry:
3 h 49 min 35 s
